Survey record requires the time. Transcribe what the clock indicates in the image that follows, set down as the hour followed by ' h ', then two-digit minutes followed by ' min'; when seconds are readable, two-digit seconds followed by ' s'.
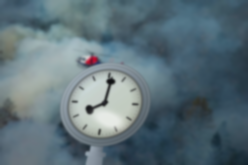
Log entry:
8 h 01 min
